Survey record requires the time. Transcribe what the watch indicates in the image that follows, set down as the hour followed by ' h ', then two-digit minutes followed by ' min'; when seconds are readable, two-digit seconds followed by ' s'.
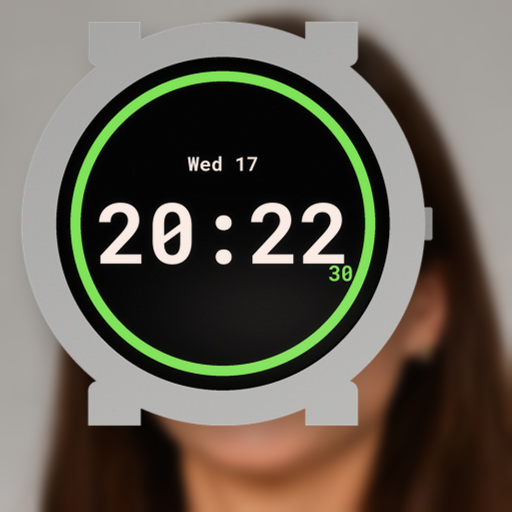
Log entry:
20 h 22 min 30 s
